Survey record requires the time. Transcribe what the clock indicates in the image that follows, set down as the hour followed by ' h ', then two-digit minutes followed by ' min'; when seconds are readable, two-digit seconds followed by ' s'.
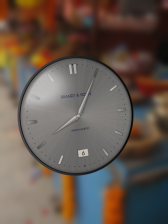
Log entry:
8 h 05 min
